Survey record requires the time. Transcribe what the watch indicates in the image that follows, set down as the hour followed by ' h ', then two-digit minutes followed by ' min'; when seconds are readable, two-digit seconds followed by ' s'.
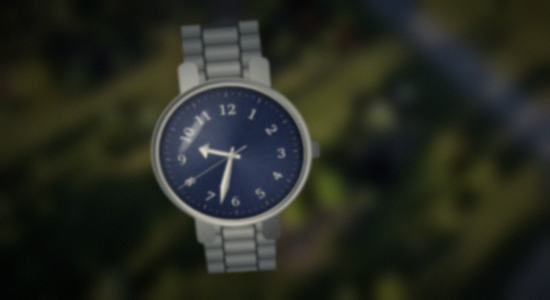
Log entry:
9 h 32 min 40 s
